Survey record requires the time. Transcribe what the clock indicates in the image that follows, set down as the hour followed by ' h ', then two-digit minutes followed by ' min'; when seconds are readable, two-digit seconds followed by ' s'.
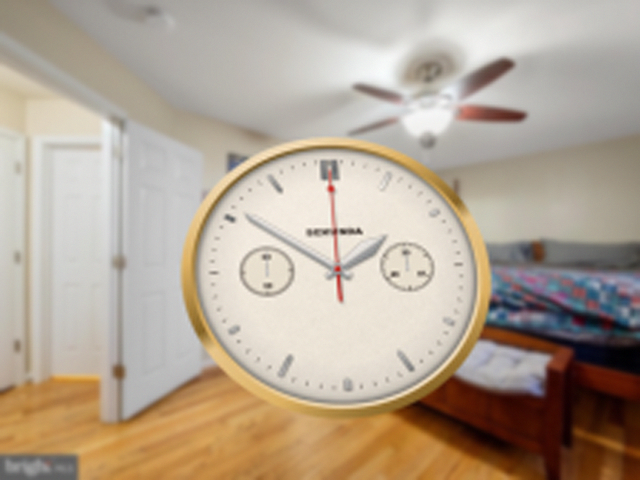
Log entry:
1 h 51 min
